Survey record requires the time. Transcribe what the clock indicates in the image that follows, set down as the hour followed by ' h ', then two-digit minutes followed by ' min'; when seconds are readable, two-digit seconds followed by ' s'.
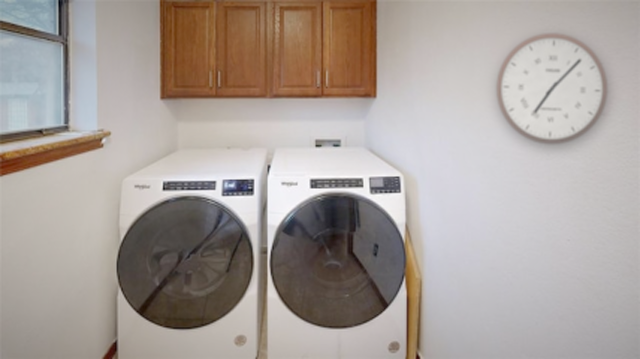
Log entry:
7 h 07 min
